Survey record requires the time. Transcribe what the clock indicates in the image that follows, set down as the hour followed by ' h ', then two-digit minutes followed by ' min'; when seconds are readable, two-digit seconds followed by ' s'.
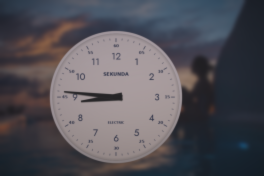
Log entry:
8 h 46 min
